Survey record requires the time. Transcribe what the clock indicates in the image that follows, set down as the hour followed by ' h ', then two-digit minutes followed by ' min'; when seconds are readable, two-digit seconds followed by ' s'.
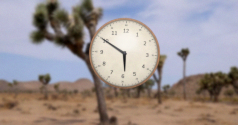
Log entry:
5 h 50 min
